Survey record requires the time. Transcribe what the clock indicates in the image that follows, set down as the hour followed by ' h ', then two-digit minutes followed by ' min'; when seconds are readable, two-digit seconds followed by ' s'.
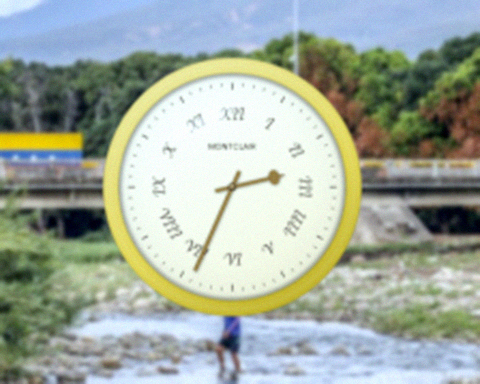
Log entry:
2 h 34 min
